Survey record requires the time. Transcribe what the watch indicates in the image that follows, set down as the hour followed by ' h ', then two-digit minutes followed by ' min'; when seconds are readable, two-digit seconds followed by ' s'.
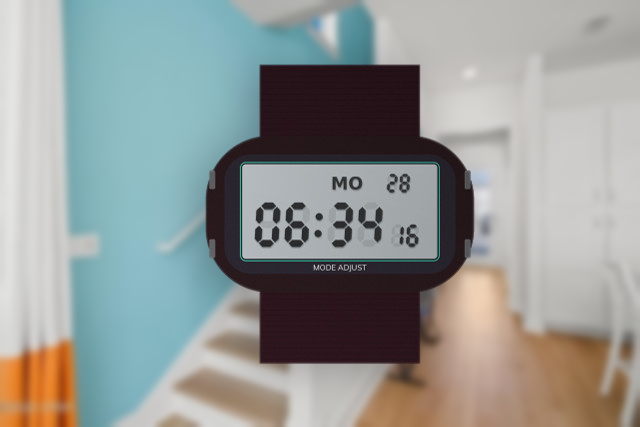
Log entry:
6 h 34 min 16 s
